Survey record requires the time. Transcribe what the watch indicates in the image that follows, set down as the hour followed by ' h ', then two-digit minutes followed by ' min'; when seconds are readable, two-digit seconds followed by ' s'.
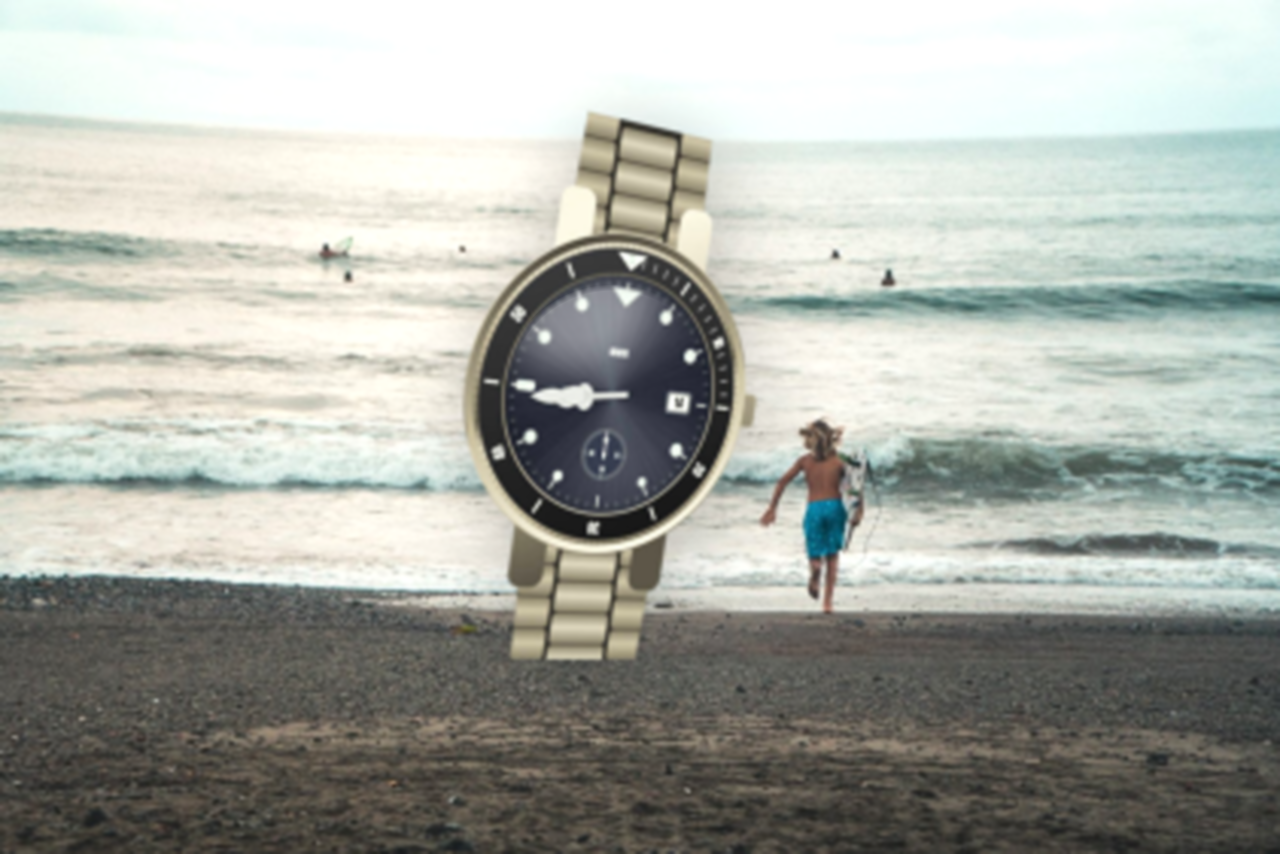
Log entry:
8 h 44 min
